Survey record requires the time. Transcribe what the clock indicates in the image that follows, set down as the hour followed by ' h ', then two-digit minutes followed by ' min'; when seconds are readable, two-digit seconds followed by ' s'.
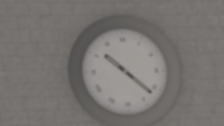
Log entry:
10 h 22 min
